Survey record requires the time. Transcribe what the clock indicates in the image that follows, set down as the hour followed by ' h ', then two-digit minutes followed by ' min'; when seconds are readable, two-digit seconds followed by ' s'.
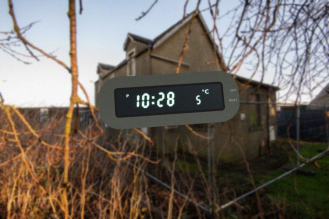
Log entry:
10 h 28 min
